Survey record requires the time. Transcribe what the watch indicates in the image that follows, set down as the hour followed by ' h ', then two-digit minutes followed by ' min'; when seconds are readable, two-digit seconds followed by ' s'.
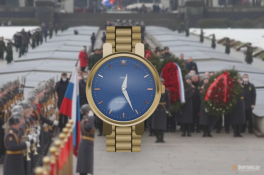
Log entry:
12 h 26 min
